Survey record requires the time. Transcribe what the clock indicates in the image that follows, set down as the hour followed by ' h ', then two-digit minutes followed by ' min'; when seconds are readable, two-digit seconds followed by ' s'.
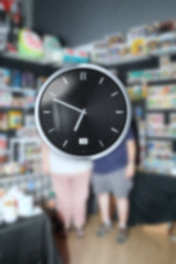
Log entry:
6 h 49 min
